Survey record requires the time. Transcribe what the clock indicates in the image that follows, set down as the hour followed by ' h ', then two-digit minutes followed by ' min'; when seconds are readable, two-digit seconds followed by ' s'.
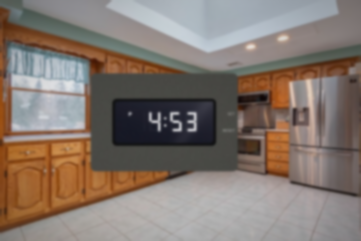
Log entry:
4 h 53 min
